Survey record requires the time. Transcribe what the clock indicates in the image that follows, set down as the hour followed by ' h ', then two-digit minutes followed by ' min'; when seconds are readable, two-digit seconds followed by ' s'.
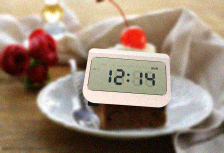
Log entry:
12 h 14 min
